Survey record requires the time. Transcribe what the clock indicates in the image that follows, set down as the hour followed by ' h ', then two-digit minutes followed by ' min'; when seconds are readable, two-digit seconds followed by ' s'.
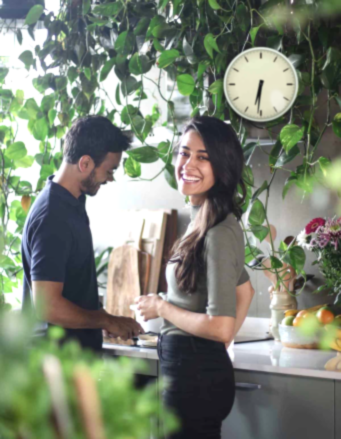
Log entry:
6 h 31 min
